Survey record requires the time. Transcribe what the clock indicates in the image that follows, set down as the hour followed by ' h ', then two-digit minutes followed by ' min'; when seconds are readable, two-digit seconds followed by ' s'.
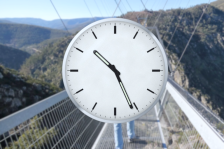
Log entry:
10 h 26 min
